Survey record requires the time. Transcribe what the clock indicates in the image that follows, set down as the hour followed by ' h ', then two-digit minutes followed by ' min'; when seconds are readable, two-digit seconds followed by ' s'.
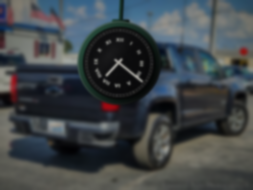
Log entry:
7 h 21 min
